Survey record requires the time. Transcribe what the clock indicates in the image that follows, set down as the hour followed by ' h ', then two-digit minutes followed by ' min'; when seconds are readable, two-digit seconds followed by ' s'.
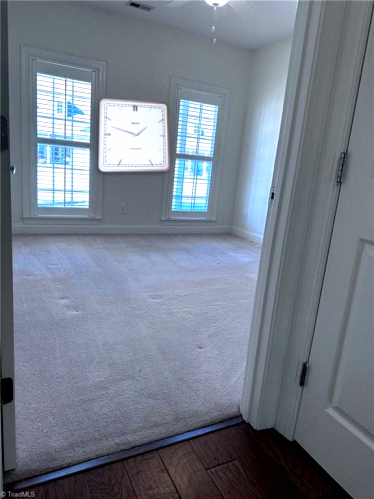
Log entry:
1 h 48 min
